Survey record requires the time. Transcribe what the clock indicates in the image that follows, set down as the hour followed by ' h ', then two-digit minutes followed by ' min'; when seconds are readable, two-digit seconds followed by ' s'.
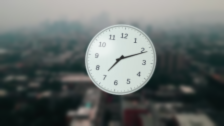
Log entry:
7 h 11 min
